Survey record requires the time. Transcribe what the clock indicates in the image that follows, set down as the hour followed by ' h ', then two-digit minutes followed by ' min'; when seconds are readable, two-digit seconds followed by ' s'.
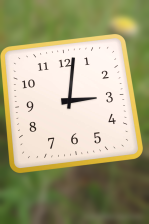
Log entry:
3 h 02 min
